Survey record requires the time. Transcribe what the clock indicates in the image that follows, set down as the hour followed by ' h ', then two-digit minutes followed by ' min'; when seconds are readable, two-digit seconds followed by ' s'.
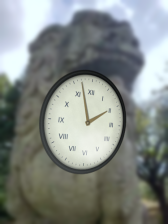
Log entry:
1 h 57 min
